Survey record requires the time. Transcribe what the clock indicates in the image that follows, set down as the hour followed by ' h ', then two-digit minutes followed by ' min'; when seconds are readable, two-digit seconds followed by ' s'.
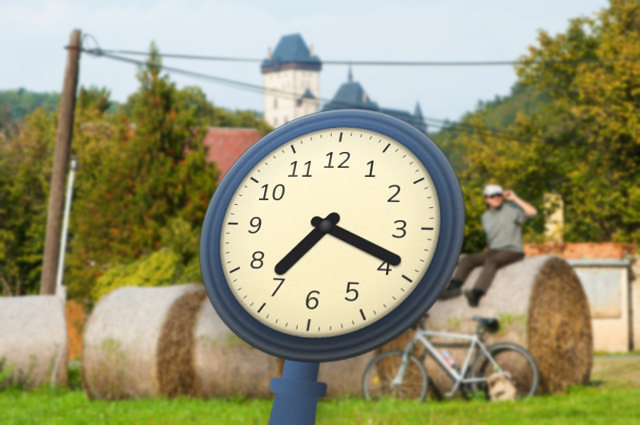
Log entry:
7 h 19 min
